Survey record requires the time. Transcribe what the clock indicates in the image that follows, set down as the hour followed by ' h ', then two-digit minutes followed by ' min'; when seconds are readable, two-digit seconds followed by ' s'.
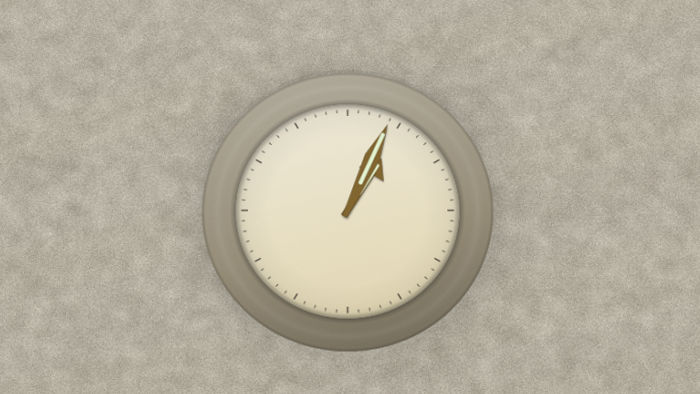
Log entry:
1 h 04 min
